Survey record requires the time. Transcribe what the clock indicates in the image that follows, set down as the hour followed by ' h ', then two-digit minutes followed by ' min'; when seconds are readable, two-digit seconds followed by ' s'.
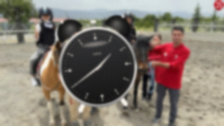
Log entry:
1 h 40 min
